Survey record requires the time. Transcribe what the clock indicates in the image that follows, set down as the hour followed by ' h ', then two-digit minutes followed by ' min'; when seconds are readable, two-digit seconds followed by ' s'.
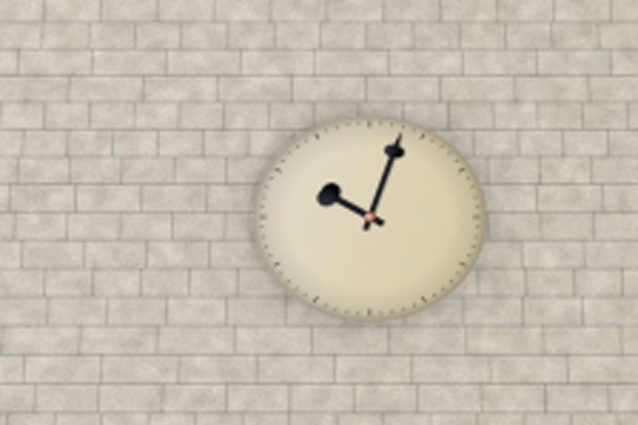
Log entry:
10 h 03 min
